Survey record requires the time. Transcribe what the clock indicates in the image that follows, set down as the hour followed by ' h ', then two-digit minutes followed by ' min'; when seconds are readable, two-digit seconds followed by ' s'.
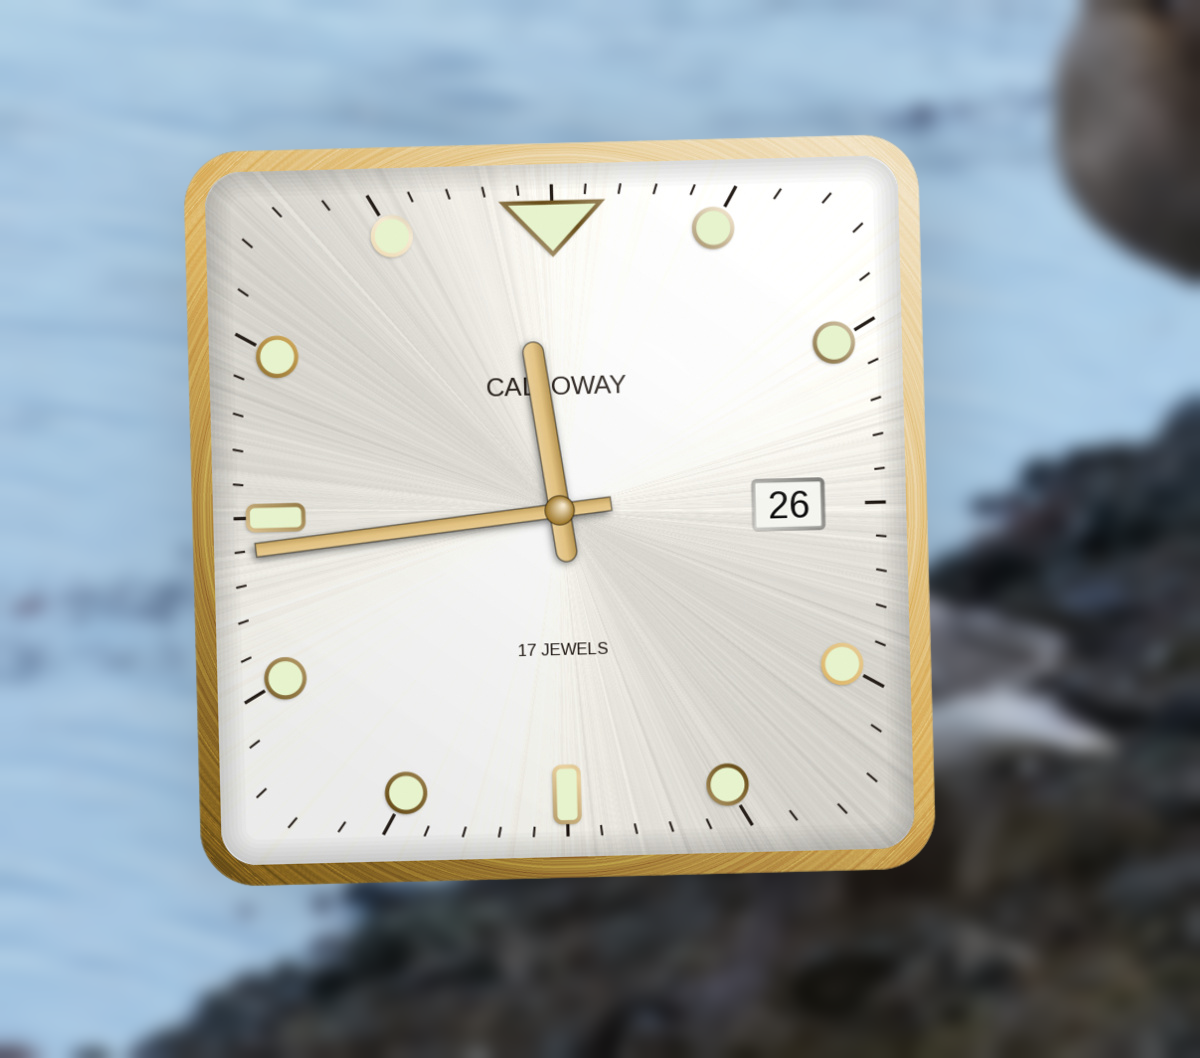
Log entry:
11 h 44 min
